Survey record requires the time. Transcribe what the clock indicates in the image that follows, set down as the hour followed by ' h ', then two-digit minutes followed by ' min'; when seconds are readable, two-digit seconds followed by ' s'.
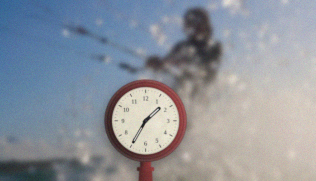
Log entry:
1 h 35 min
